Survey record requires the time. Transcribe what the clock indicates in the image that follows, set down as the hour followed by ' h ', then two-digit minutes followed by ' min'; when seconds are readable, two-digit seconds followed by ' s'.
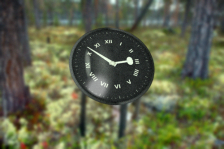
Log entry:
2 h 52 min
